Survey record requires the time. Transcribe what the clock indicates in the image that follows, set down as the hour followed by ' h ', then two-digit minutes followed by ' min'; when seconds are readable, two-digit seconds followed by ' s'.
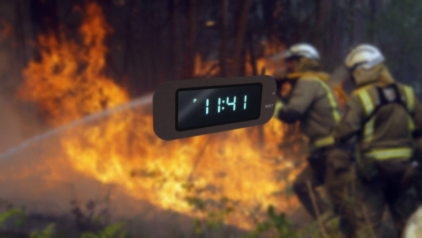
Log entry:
11 h 41 min
